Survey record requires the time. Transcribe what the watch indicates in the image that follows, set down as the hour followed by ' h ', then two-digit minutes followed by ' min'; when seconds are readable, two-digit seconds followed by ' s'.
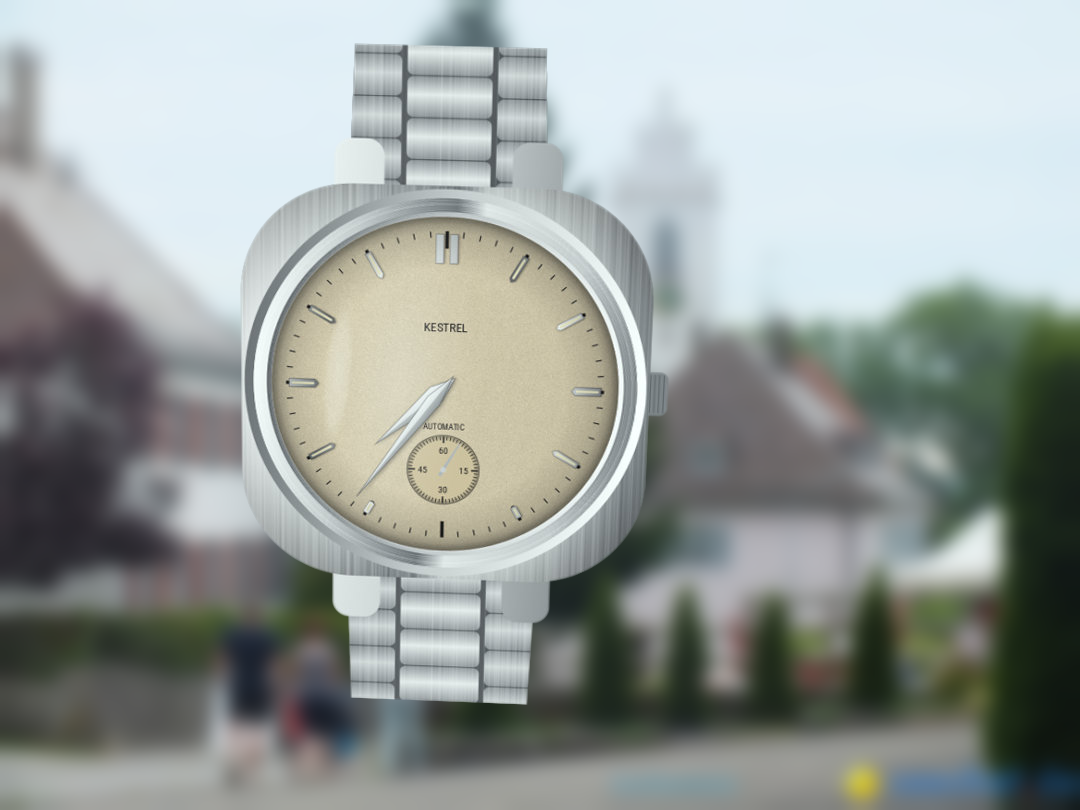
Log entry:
7 h 36 min 05 s
